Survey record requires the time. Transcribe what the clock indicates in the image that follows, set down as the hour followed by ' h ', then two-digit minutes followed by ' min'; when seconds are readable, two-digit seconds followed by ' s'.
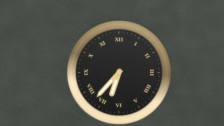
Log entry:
6 h 37 min
